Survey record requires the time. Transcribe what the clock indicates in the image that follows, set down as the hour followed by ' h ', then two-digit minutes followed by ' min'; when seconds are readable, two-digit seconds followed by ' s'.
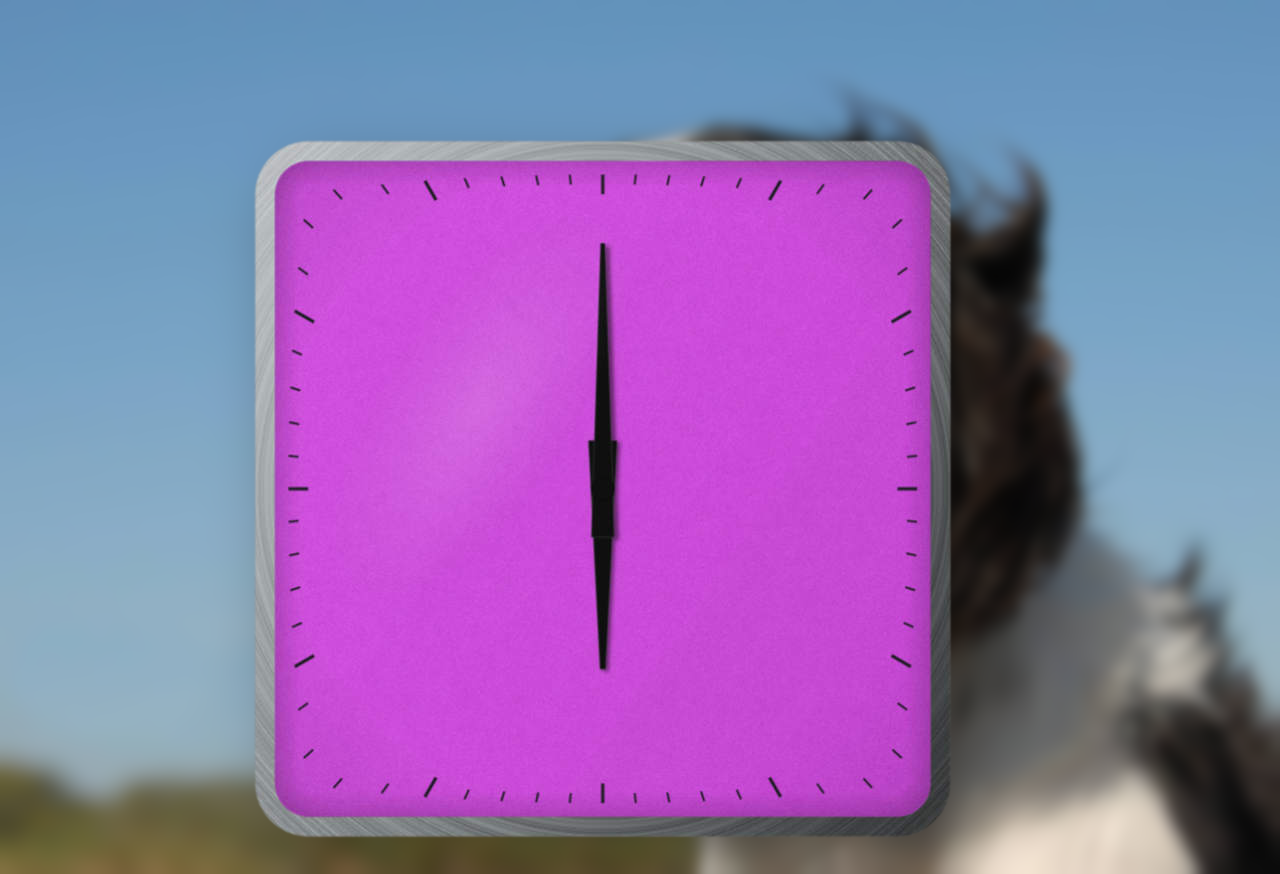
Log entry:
6 h 00 min
